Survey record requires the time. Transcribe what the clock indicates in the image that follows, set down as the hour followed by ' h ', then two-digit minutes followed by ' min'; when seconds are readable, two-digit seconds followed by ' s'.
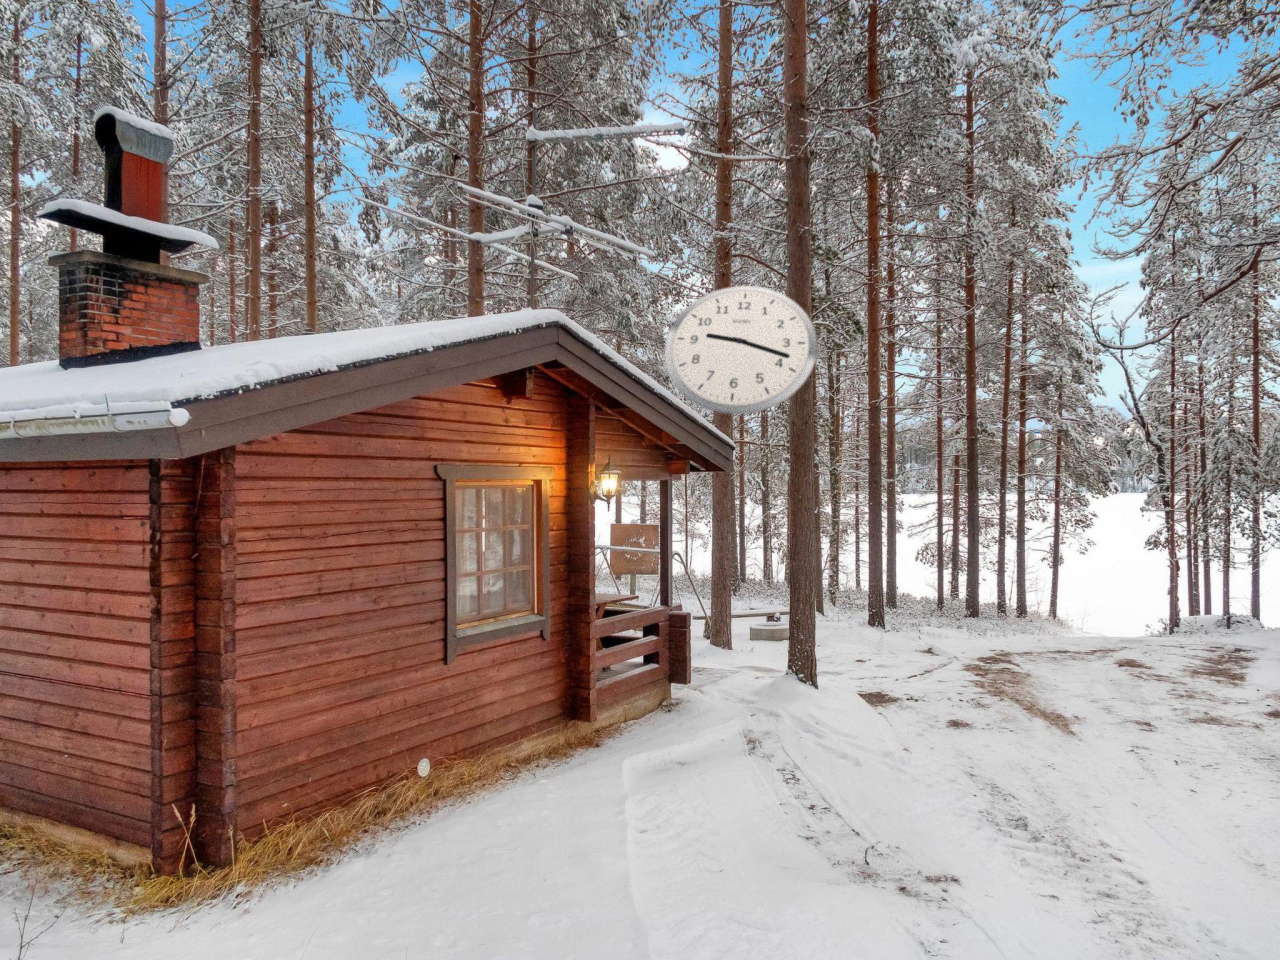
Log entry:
9 h 18 min
